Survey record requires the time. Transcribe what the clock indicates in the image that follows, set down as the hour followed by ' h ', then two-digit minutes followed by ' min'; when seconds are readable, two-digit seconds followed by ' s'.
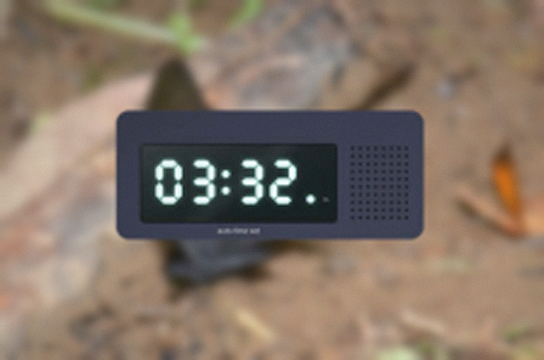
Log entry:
3 h 32 min
